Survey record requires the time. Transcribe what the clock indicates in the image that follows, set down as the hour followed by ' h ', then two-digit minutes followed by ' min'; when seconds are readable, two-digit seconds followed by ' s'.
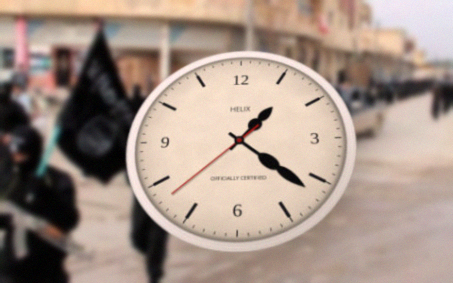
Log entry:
1 h 21 min 38 s
